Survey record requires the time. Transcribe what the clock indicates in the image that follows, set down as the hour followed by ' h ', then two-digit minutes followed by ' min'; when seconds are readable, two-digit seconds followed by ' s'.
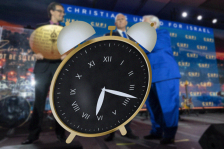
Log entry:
6 h 18 min
